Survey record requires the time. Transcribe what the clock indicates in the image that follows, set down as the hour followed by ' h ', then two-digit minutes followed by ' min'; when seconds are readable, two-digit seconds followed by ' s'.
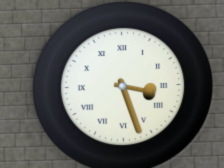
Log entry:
3 h 27 min
